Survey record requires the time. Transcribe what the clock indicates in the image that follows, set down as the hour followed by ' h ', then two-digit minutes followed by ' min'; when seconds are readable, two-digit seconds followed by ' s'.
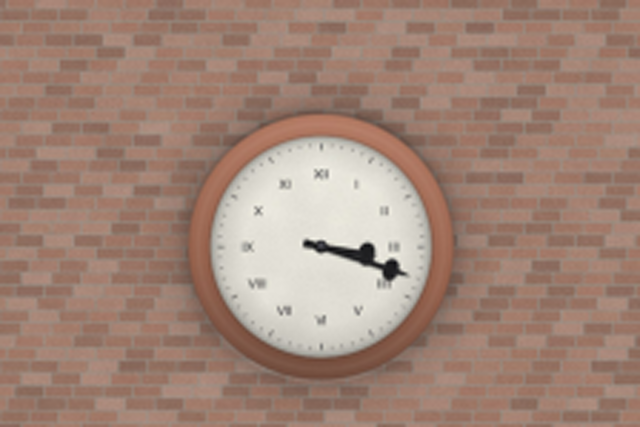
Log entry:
3 h 18 min
